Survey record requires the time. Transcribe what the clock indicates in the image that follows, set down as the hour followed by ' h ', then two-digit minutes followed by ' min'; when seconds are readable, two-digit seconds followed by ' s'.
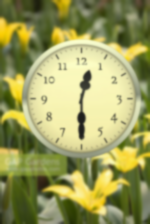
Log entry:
12 h 30 min
